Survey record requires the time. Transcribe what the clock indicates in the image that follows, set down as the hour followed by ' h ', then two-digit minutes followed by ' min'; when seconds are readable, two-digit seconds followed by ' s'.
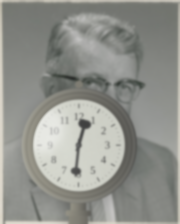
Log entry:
12 h 31 min
